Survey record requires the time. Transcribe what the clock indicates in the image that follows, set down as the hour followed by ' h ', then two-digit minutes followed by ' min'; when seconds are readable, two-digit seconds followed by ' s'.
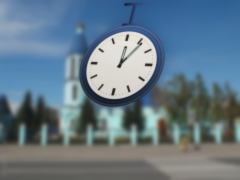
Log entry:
12 h 06 min
